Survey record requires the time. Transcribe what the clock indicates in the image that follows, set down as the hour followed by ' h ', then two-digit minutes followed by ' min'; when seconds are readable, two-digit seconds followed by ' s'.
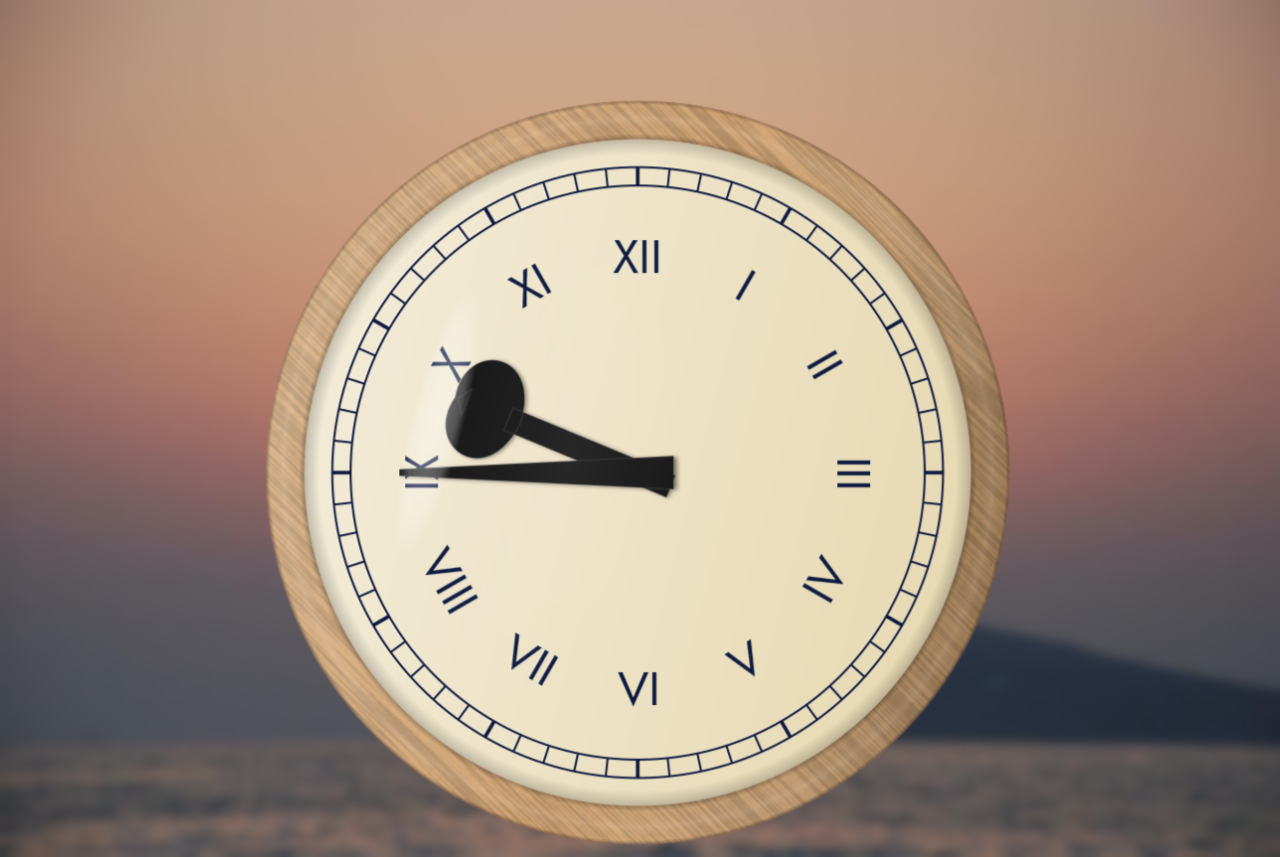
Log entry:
9 h 45 min
